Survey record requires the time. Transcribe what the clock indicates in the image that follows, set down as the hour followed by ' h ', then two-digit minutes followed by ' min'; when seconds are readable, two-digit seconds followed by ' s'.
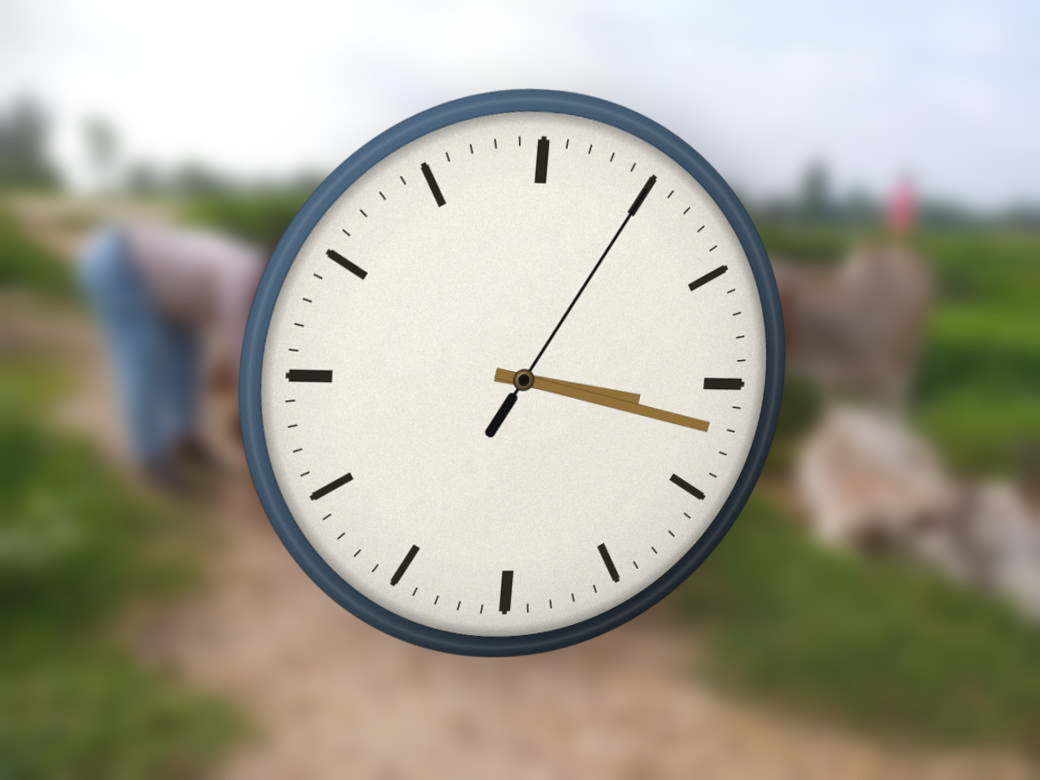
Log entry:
3 h 17 min 05 s
